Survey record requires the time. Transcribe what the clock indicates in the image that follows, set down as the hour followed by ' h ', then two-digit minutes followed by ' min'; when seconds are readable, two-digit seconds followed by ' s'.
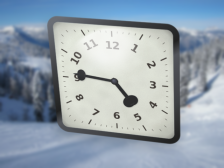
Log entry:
4 h 46 min
